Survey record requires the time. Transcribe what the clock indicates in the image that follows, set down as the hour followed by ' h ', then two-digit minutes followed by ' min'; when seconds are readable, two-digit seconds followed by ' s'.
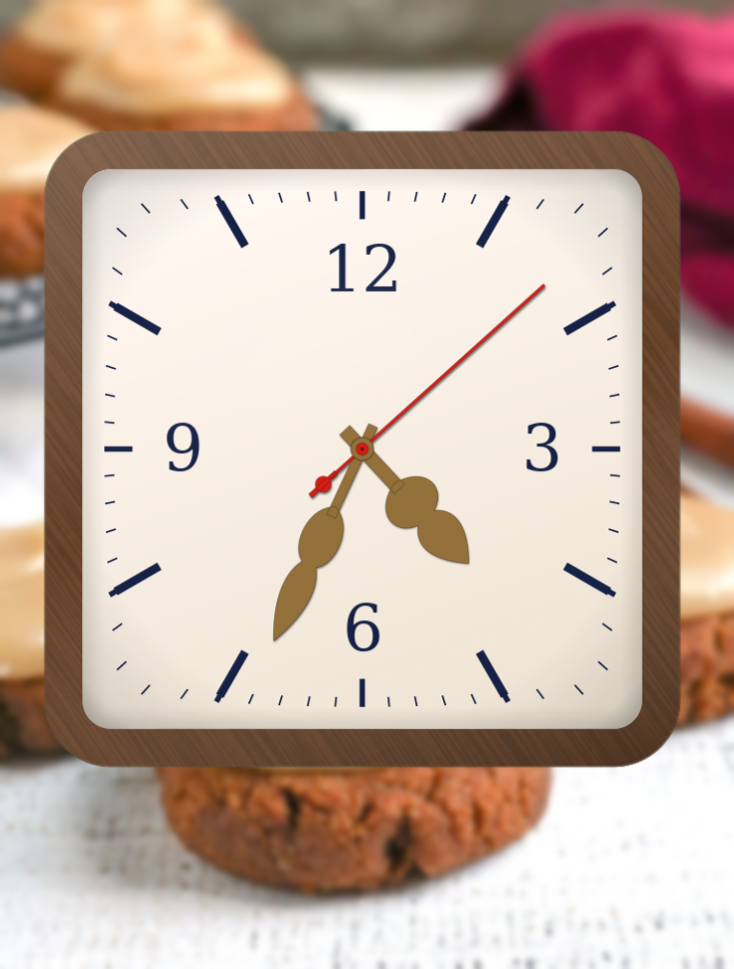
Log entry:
4 h 34 min 08 s
